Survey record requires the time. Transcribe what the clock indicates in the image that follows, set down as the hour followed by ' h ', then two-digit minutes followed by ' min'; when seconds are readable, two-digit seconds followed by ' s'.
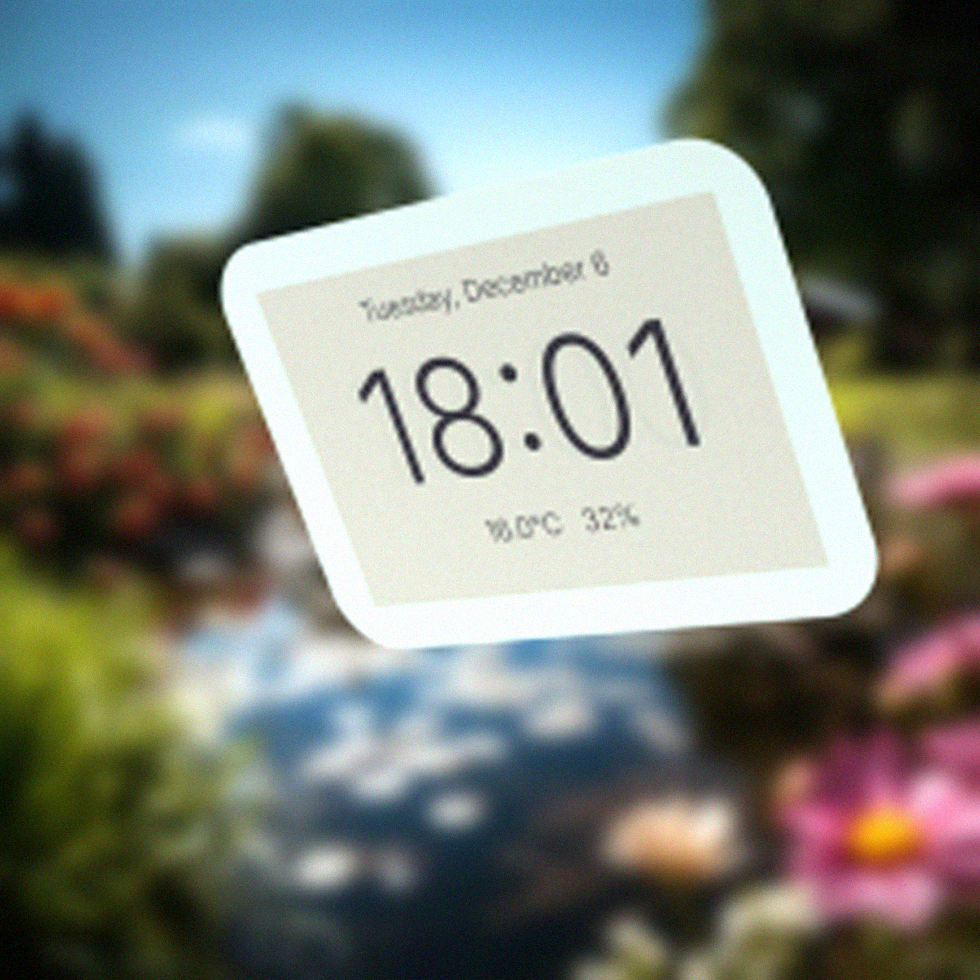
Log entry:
18 h 01 min
